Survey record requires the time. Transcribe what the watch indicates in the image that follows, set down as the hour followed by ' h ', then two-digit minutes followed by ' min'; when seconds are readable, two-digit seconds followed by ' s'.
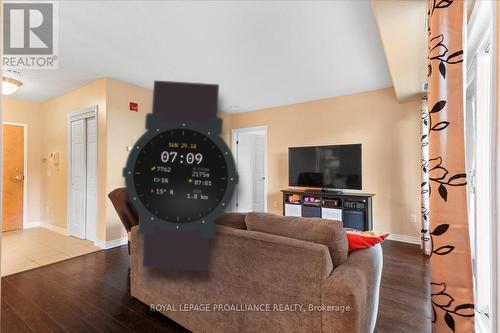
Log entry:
7 h 09 min
